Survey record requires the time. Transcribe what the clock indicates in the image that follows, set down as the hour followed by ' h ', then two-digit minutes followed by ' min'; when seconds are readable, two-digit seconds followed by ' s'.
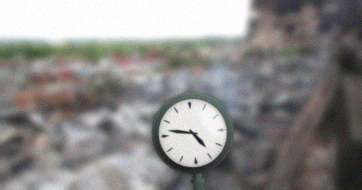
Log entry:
4 h 47 min
